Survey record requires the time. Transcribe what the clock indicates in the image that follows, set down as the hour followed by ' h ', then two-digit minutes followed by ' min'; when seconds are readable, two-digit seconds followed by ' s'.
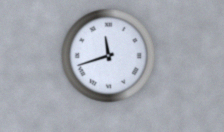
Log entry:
11 h 42 min
